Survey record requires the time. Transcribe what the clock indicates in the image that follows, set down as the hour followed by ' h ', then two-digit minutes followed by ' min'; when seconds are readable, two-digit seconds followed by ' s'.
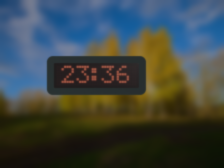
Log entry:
23 h 36 min
